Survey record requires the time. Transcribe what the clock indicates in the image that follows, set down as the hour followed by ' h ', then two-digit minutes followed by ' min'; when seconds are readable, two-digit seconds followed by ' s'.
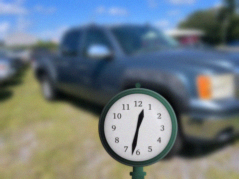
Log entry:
12 h 32 min
